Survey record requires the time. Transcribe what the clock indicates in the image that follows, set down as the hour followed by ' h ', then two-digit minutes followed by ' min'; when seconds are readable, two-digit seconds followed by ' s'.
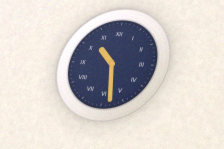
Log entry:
10 h 28 min
